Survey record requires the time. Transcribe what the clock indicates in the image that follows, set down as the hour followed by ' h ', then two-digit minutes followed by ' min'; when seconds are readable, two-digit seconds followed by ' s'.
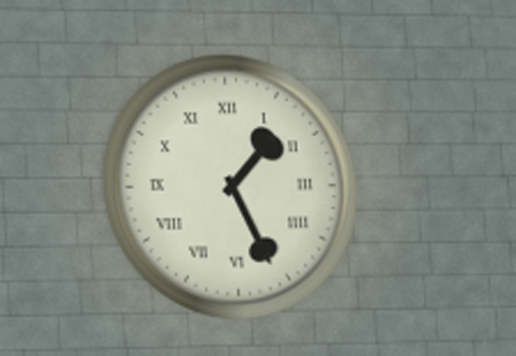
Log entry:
1 h 26 min
